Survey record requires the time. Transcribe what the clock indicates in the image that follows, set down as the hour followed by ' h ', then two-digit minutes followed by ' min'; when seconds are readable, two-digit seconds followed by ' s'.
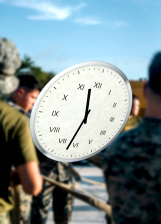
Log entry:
11 h 32 min
